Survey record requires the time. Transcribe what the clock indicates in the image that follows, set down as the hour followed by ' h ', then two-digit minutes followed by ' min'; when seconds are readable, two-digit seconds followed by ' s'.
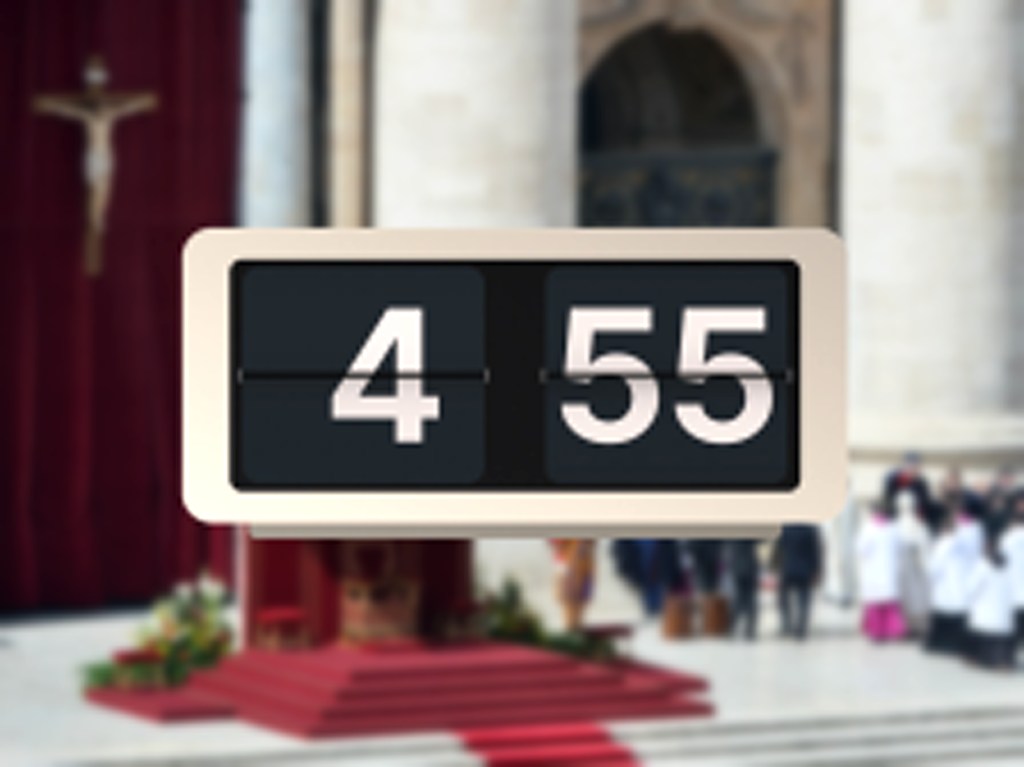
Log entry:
4 h 55 min
